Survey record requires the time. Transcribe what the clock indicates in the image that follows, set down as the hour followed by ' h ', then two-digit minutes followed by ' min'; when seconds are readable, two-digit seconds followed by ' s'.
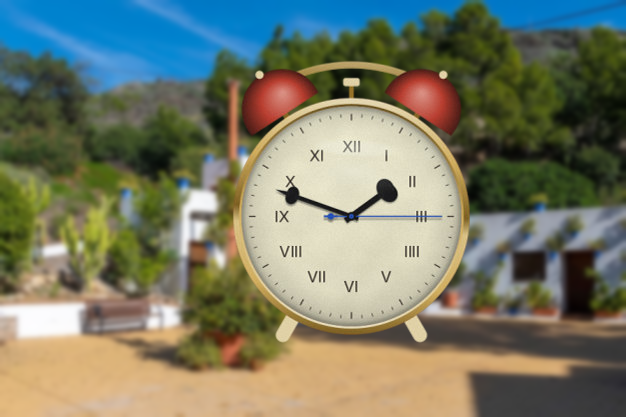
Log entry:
1 h 48 min 15 s
